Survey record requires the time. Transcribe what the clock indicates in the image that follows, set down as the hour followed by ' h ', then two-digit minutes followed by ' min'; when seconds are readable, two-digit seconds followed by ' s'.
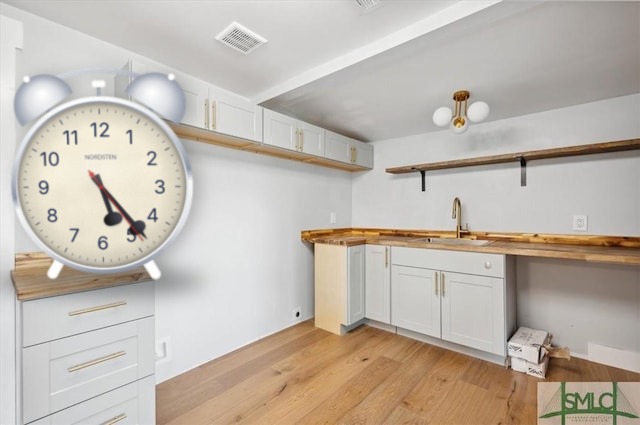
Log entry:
5 h 23 min 24 s
